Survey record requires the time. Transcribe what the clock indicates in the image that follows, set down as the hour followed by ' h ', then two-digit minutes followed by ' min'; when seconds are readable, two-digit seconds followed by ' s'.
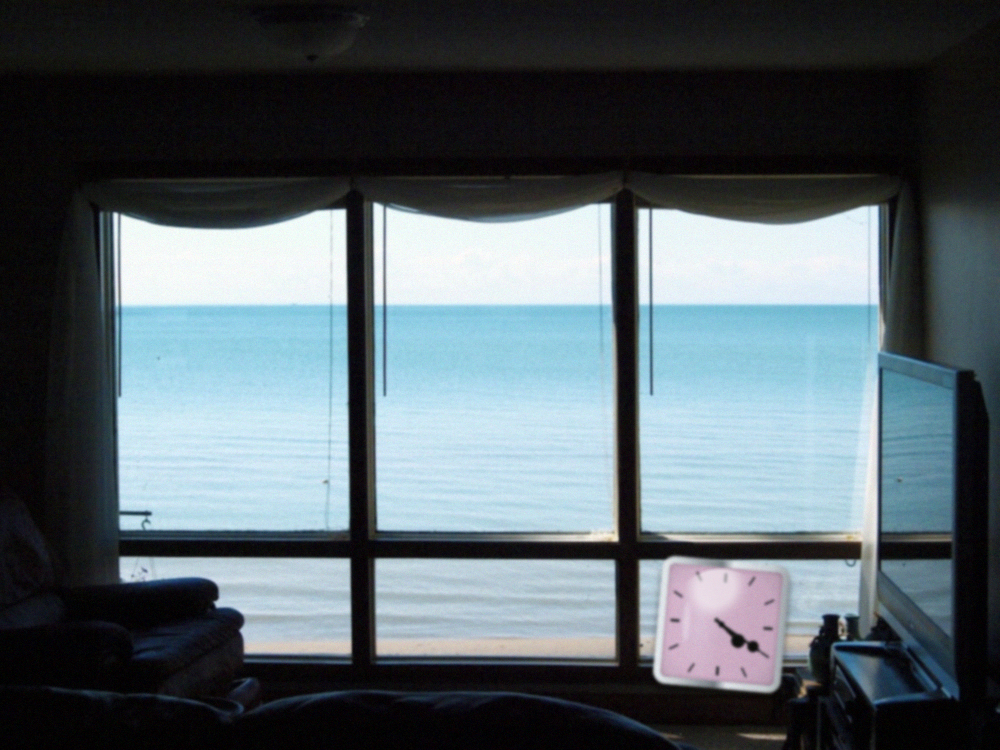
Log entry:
4 h 20 min
